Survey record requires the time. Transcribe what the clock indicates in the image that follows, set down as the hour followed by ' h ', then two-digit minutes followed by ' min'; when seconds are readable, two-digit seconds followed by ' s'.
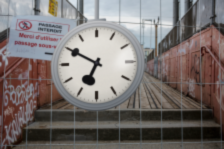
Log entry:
6 h 50 min
